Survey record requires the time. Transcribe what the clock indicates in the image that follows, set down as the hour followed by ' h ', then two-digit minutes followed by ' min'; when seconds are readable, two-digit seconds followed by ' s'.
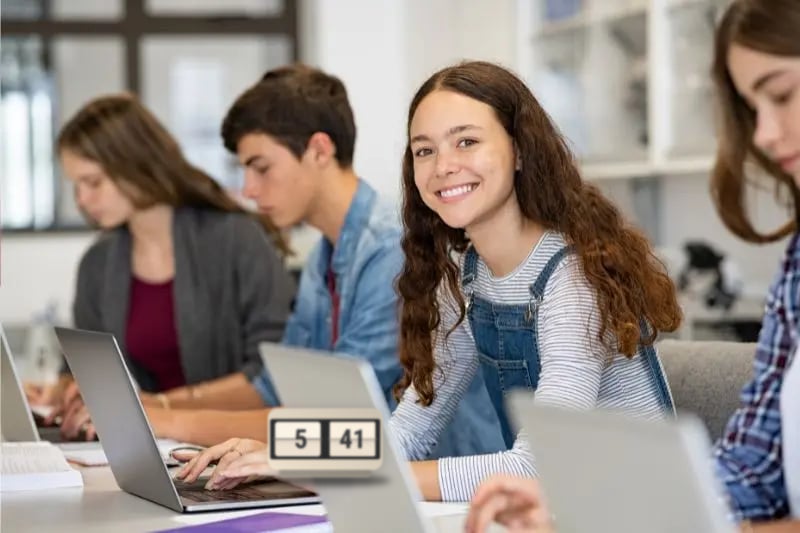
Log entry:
5 h 41 min
